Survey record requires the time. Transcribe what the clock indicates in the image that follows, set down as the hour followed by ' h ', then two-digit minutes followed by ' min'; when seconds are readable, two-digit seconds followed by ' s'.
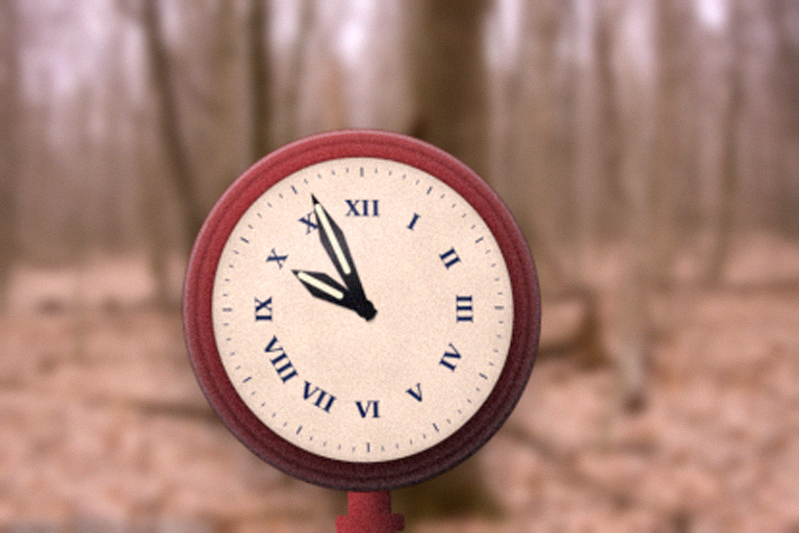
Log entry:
9 h 56 min
